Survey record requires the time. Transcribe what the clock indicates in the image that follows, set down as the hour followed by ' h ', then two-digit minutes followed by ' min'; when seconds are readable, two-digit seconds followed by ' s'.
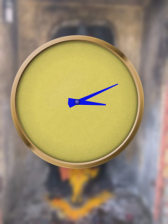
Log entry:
3 h 11 min
